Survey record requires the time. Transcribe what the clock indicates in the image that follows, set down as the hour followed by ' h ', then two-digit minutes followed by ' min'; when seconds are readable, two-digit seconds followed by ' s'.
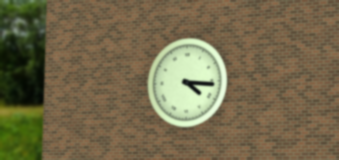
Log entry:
4 h 16 min
